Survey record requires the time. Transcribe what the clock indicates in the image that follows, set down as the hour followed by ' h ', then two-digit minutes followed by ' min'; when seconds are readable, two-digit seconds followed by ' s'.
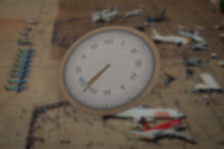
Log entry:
7 h 37 min
